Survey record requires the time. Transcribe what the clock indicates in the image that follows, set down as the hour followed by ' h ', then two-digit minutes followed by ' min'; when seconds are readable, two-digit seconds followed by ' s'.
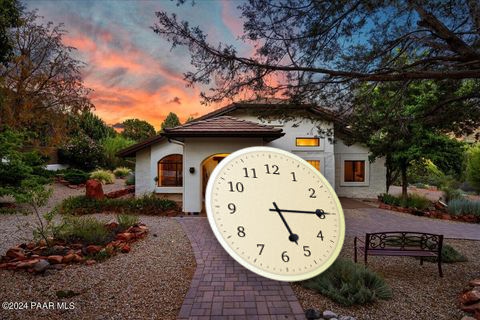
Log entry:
5 h 15 min
